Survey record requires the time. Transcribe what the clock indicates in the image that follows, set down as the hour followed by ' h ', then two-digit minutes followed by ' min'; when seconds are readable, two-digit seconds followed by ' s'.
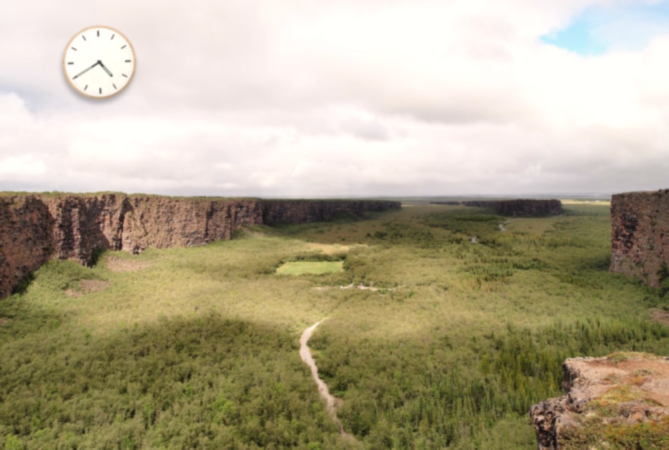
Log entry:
4 h 40 min
